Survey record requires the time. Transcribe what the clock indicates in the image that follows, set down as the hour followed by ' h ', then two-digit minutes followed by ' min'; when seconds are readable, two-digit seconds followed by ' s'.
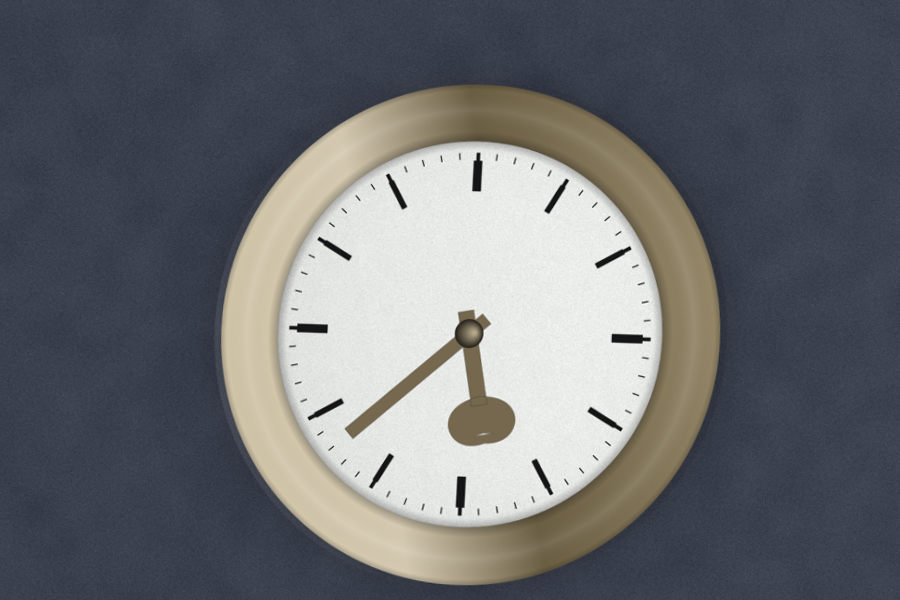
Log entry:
5 h 38 min
